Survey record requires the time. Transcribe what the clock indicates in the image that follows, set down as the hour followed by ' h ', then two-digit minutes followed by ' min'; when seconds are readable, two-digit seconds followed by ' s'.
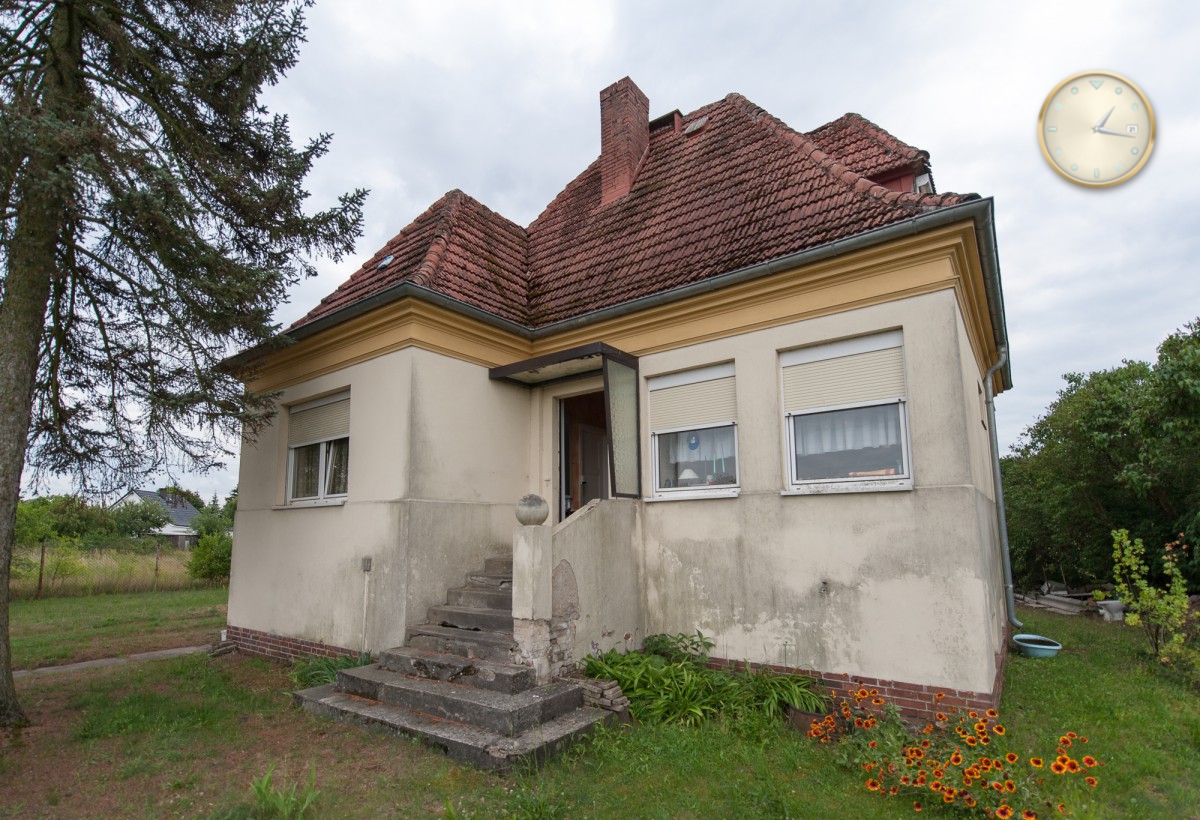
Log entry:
1 h 17 min
